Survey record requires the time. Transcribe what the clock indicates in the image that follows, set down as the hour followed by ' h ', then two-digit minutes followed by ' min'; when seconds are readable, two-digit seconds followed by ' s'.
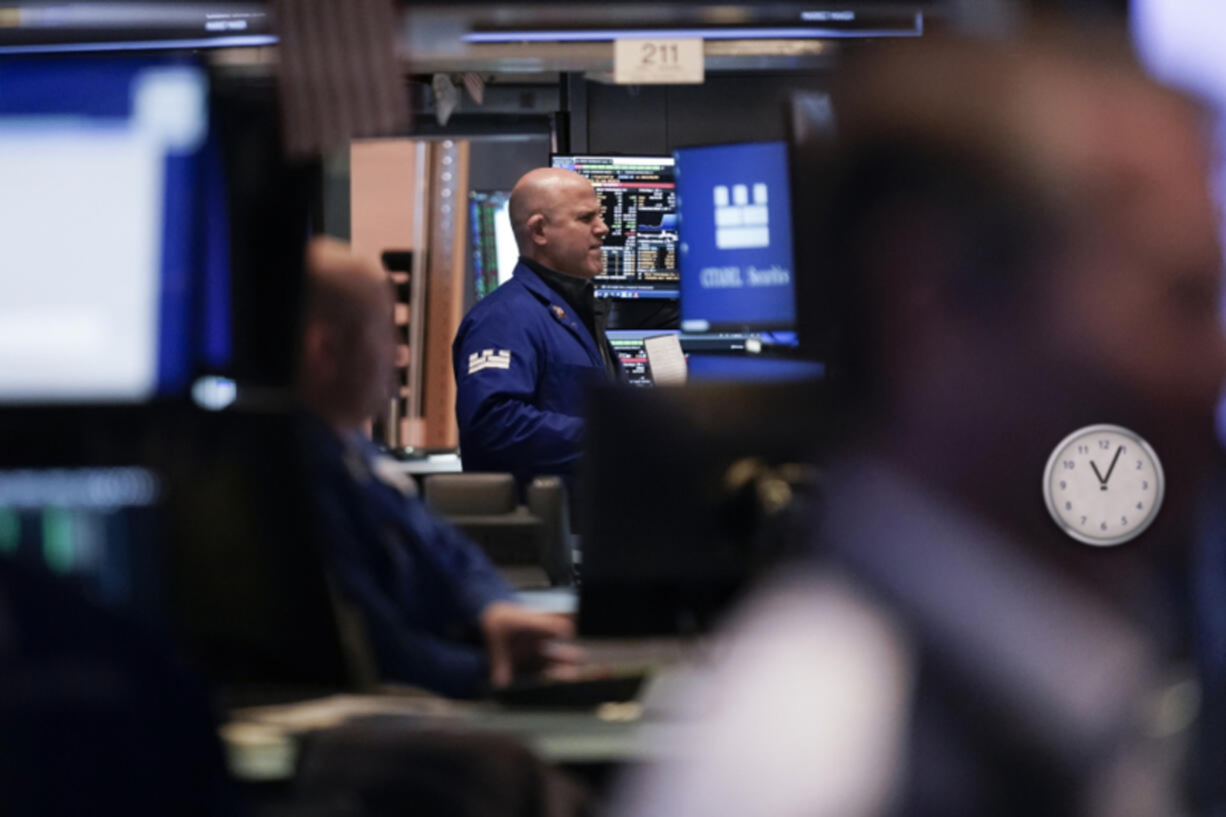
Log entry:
11 h 04 min
